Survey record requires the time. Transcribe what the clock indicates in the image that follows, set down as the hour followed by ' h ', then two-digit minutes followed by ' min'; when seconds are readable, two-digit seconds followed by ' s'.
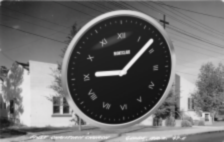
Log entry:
9 h 08 min
